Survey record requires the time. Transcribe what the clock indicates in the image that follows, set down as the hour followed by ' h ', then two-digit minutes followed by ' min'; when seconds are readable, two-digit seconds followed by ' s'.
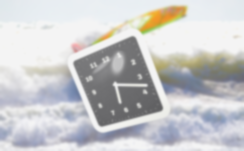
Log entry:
6 h 18 min
